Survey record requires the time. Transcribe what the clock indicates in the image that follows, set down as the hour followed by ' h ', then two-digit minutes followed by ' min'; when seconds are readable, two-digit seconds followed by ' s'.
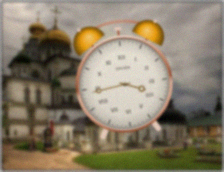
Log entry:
3 h 44 min
